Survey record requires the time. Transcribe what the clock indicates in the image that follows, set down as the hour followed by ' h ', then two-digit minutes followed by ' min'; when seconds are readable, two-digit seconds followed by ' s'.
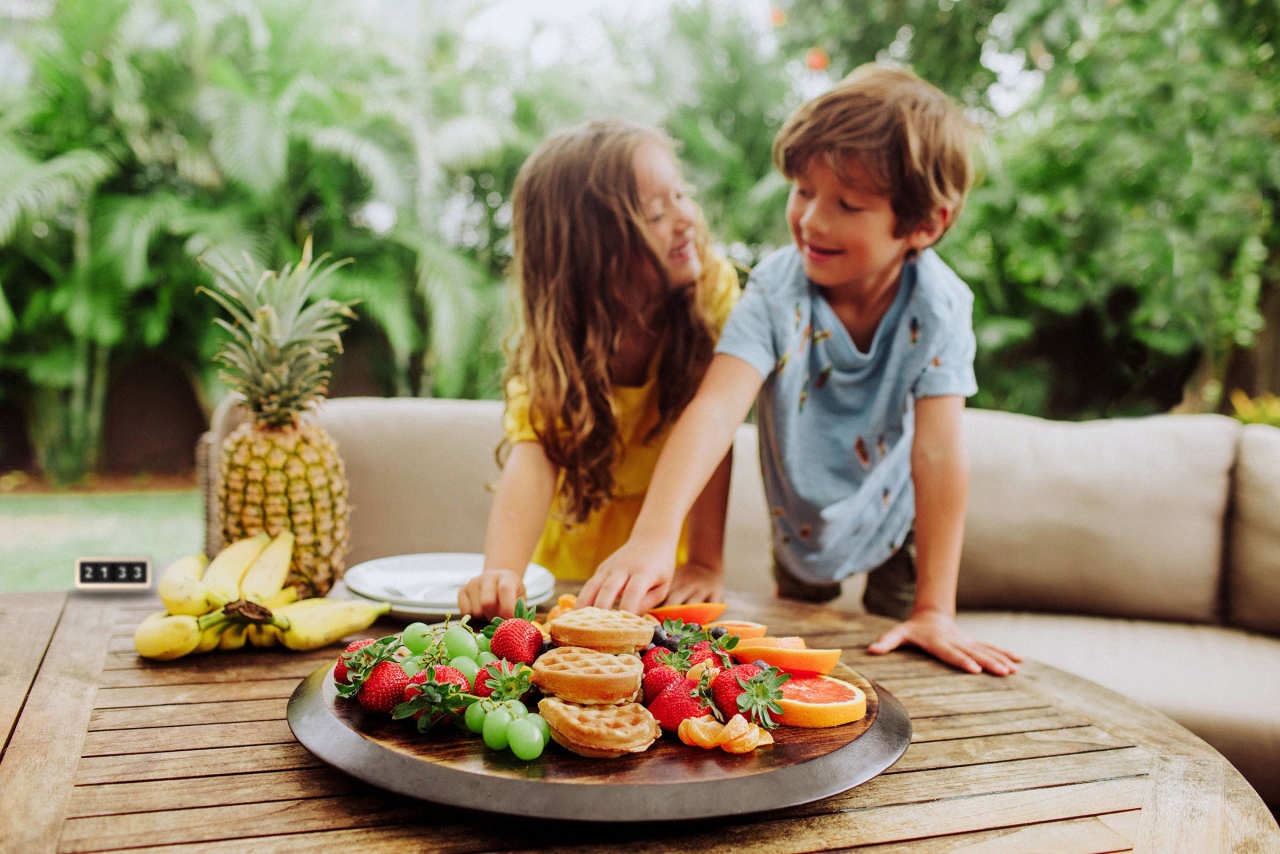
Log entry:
21 h 33 min
